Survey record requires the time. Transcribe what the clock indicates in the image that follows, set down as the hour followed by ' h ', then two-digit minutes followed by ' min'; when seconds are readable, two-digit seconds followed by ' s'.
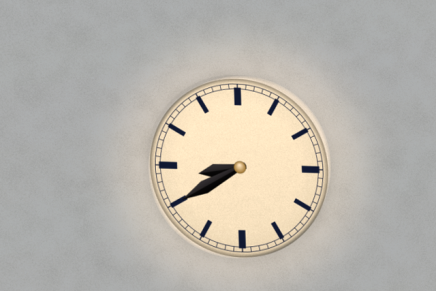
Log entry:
8 h 40 min
